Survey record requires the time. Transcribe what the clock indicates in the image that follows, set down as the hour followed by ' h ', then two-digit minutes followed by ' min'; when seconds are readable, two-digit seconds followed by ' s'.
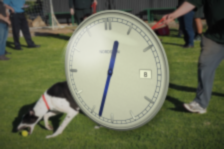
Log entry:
12 h 33 min
